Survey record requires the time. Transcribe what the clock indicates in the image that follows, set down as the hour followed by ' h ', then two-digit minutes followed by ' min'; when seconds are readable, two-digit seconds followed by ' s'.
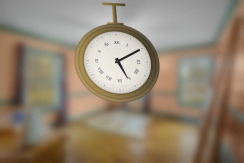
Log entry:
5 h 10 min
